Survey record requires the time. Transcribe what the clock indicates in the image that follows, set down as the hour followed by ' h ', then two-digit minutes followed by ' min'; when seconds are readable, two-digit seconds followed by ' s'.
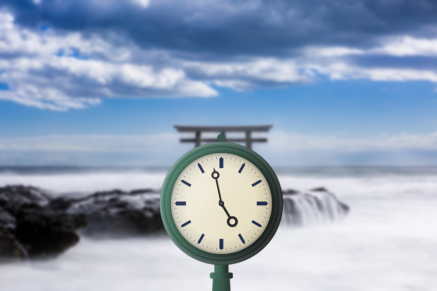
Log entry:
4 h 58 min
